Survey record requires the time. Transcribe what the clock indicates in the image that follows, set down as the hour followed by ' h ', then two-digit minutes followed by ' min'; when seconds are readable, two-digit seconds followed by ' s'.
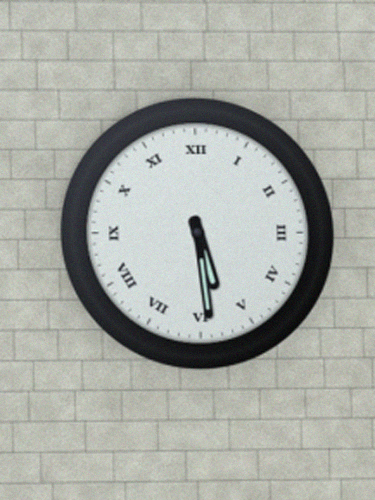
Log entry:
5 h 29 min
